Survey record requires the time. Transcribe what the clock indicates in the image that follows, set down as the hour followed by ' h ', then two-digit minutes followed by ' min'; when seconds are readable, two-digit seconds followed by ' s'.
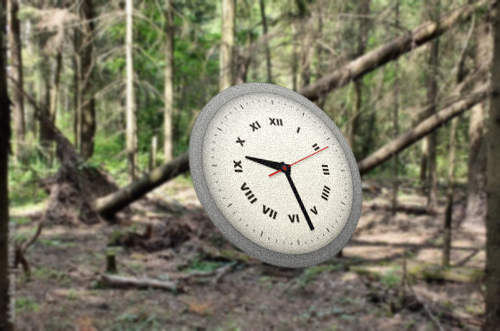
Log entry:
9 h 27 min 11 s
